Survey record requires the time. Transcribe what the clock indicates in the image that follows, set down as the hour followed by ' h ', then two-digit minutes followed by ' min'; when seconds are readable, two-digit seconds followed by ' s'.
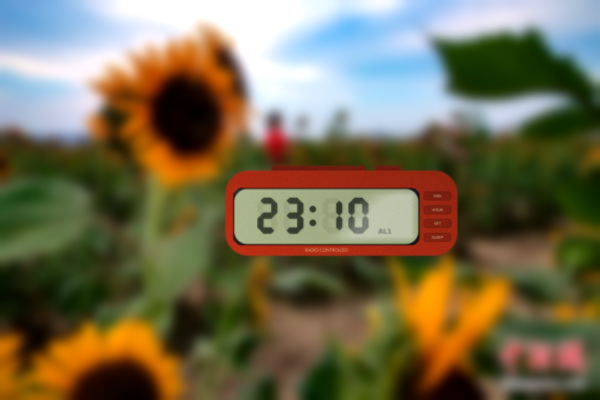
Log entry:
23 h 10 min
